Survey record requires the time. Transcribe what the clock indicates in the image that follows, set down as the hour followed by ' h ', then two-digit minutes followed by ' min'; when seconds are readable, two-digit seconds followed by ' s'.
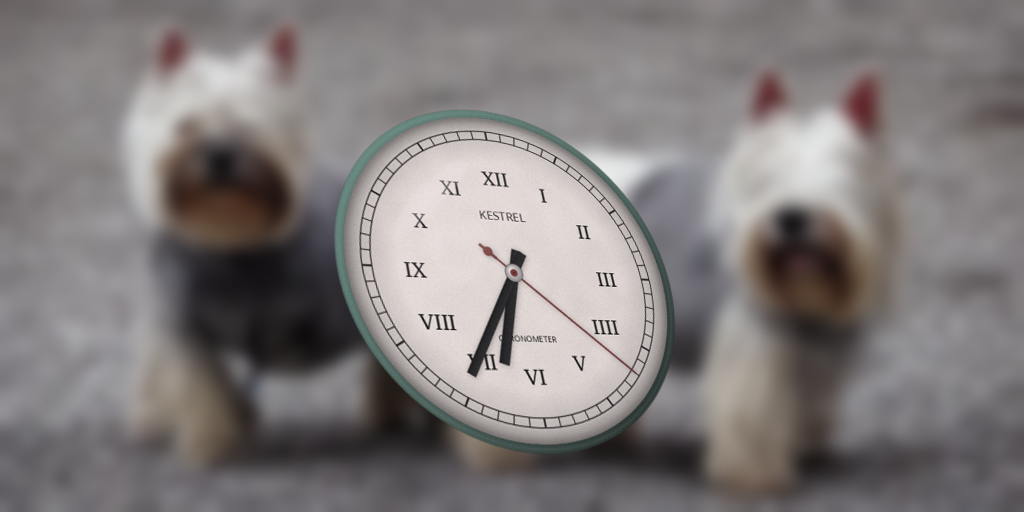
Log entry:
6 h 35 min 22 s
